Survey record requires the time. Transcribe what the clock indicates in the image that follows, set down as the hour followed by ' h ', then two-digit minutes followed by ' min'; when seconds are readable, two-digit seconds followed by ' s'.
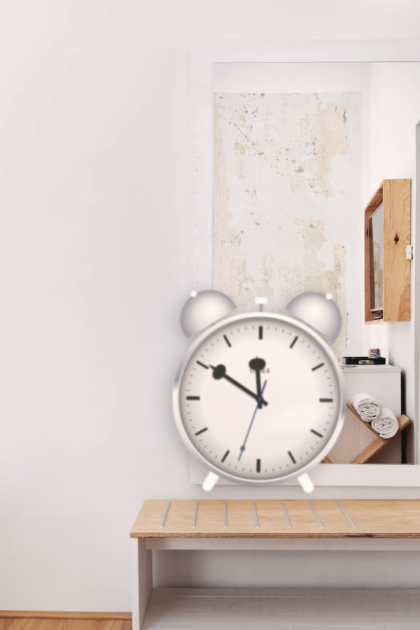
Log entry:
11 h 50 min 33 s
